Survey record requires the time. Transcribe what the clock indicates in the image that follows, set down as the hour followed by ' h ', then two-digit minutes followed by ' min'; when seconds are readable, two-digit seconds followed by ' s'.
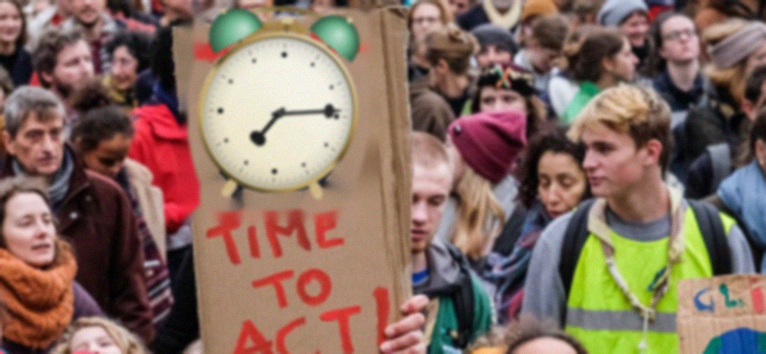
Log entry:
7 h 14 min
